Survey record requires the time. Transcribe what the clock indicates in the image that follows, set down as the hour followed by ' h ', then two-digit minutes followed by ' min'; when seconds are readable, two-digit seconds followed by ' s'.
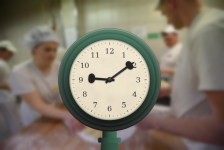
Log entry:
9 h 09 min
